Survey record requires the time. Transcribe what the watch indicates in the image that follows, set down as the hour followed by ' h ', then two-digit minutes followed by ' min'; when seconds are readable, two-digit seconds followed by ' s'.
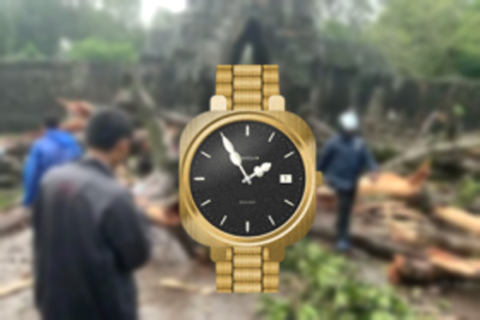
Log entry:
1 h 55 min
